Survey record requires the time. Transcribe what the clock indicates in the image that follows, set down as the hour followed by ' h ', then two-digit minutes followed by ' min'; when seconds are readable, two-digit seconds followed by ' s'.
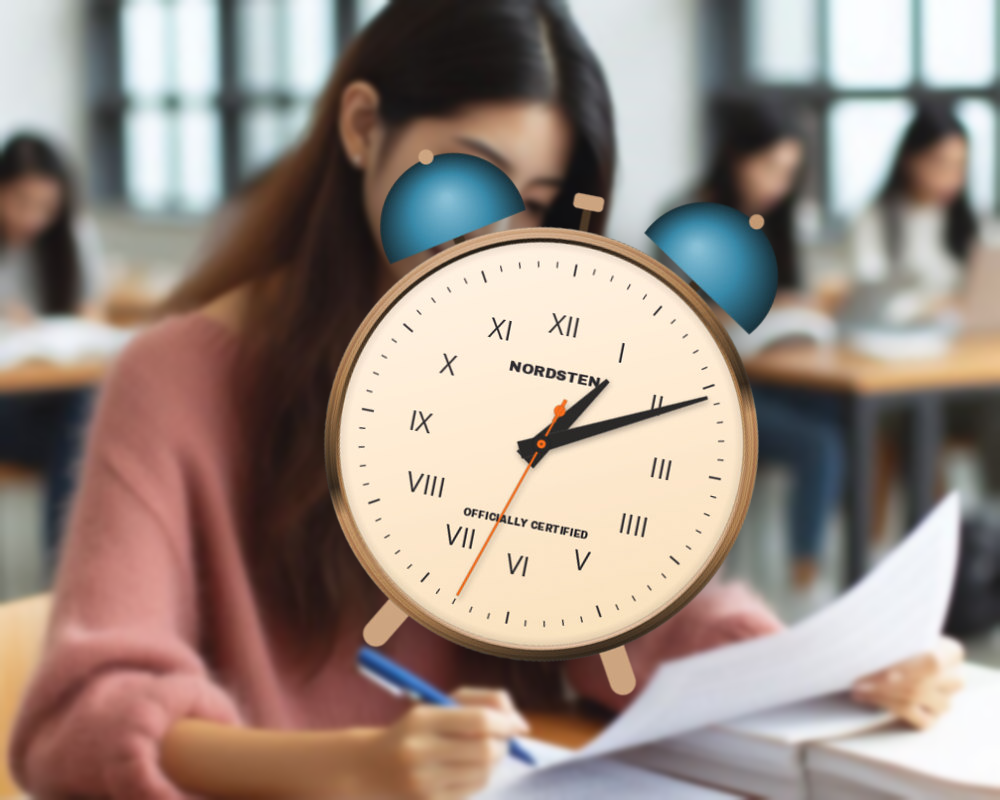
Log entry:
1 h 10 min 33 s
